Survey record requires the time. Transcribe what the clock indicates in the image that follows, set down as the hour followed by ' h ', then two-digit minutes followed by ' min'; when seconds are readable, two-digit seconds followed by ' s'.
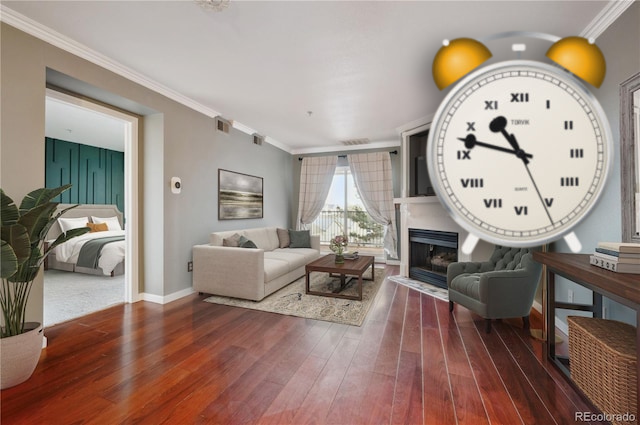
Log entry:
10 h 47 min 26 s
